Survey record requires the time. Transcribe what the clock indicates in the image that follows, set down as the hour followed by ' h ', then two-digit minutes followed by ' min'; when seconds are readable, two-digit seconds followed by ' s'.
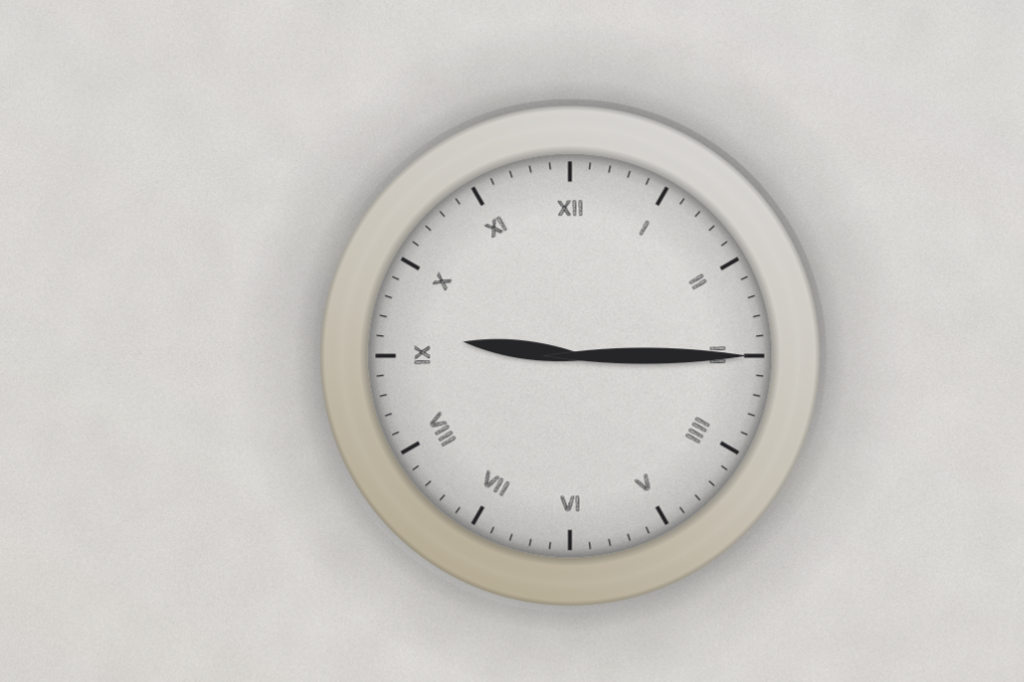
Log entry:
9 h 15 min
